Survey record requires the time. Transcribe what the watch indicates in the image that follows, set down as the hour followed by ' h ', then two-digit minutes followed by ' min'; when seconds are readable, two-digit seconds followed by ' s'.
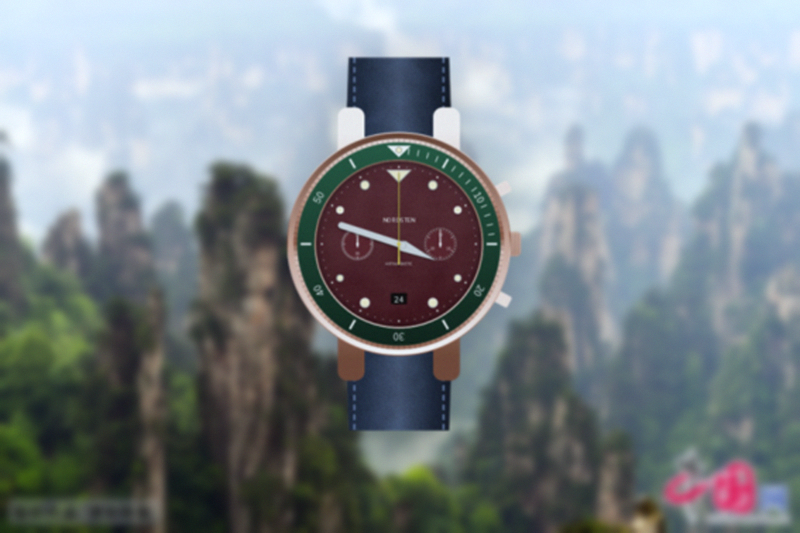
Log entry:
3 h 48 min
